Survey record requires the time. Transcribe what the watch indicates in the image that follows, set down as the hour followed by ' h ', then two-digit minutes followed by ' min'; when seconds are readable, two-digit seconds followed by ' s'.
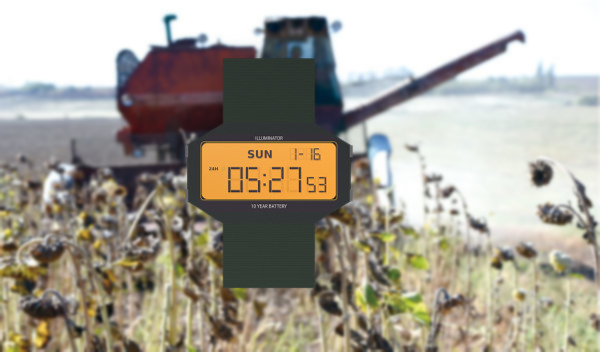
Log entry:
5 h 27 min 53 s
